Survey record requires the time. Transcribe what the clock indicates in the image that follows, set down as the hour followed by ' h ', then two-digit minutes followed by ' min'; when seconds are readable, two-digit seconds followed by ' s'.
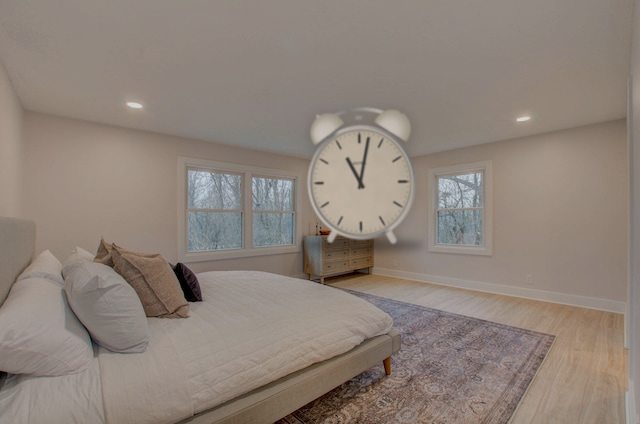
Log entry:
11 h 02 min
